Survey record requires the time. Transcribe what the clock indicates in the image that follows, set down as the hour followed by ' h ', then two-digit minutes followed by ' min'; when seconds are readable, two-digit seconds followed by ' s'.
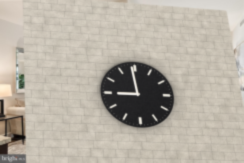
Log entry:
8 h 59 min
